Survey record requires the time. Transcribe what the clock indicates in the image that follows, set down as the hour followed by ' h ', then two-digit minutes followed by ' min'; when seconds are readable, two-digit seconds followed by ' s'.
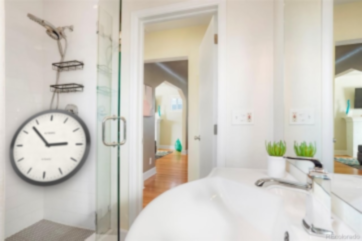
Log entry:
2 h 53 min
